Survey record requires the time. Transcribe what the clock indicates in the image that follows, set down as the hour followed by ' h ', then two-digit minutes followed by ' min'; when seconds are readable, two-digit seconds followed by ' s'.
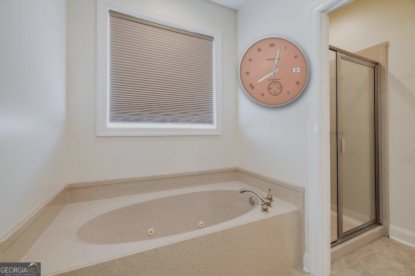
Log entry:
8 h 03 min
